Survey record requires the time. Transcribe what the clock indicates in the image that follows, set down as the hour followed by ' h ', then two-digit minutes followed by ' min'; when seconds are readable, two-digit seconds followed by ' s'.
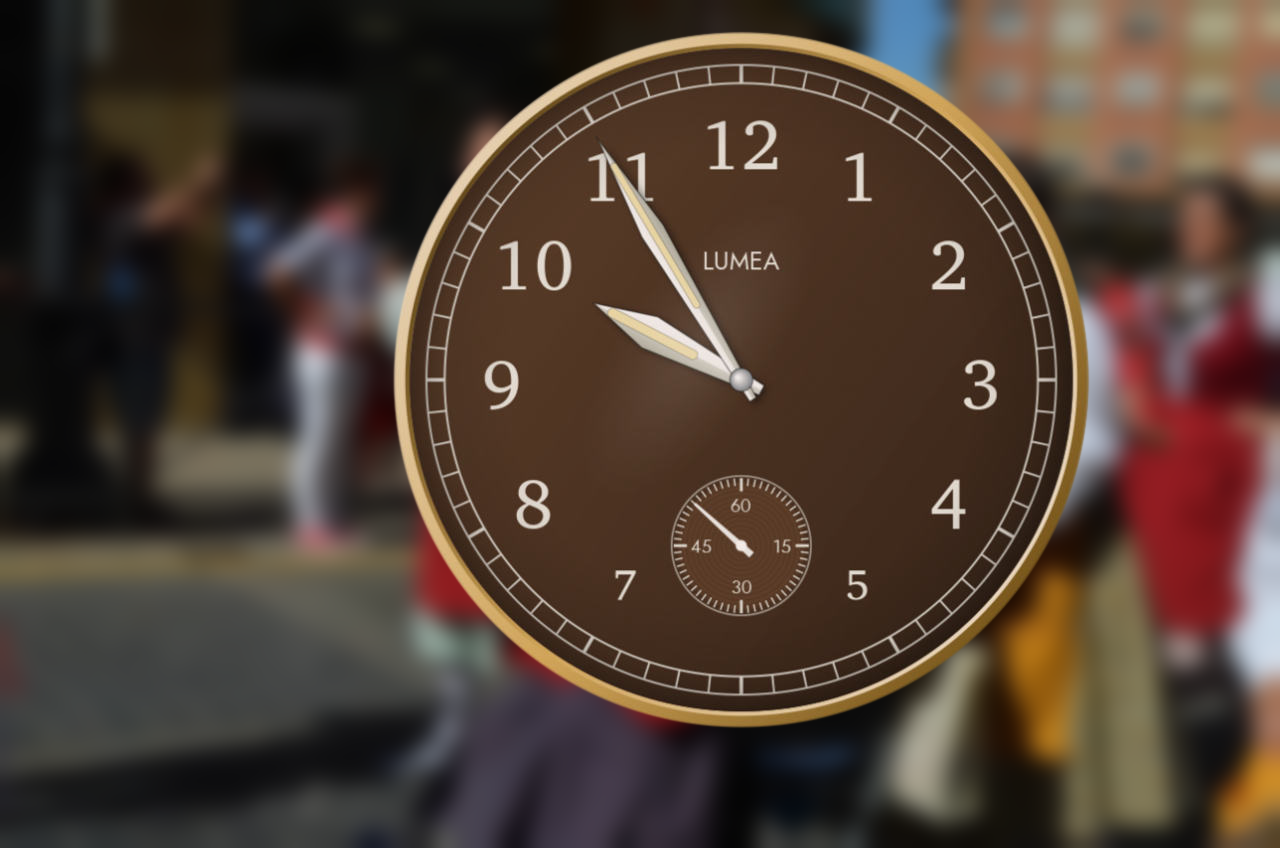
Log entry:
9 h 54 min 52 s
